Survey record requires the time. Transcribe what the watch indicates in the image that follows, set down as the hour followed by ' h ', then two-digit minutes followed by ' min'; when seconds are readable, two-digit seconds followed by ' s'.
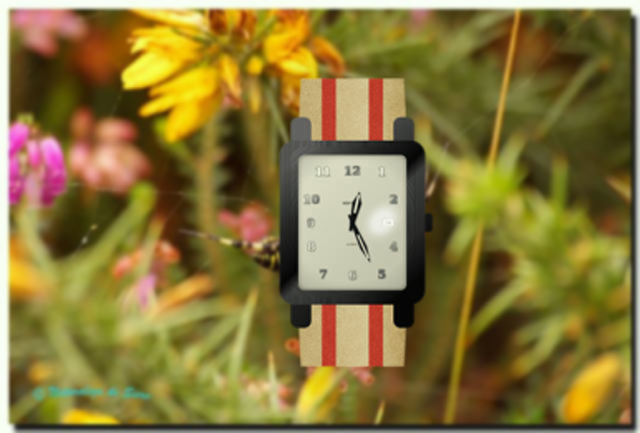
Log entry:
12 h 26 min
